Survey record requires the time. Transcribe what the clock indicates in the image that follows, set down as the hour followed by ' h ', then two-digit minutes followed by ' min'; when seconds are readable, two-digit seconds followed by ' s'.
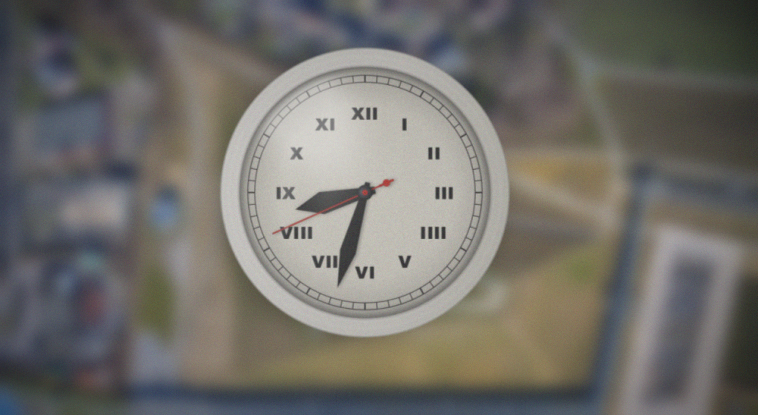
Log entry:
8 h 32 min 41 s
